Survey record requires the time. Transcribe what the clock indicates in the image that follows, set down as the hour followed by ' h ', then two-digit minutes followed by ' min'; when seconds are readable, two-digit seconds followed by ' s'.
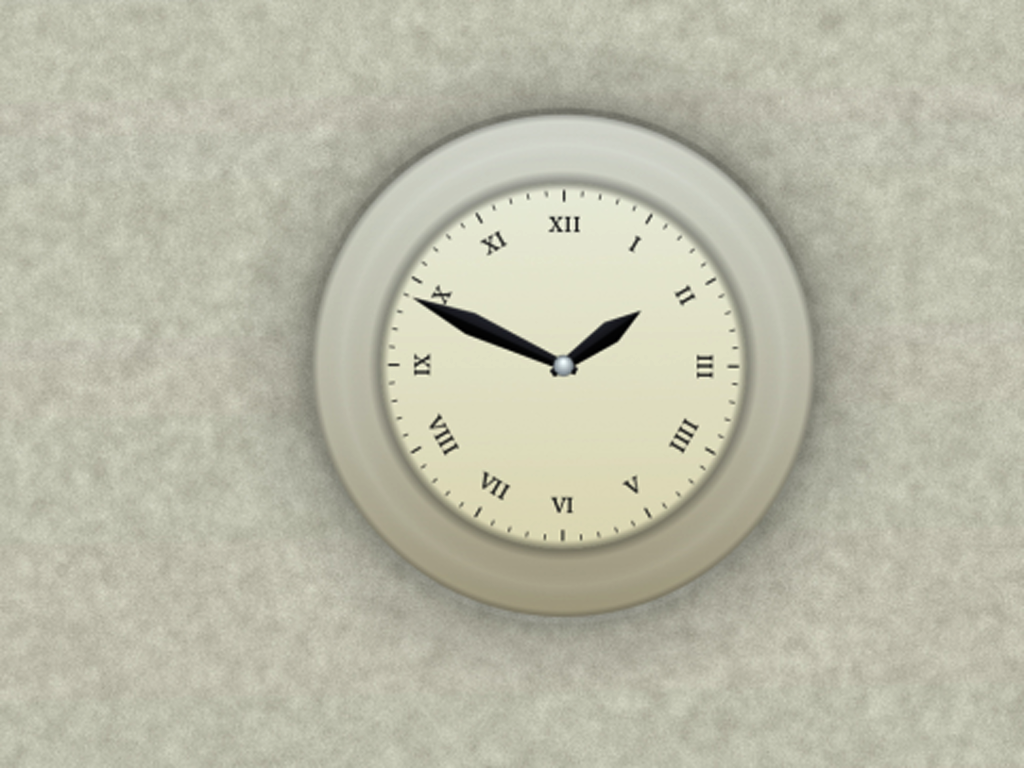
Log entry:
1 h 49 min
